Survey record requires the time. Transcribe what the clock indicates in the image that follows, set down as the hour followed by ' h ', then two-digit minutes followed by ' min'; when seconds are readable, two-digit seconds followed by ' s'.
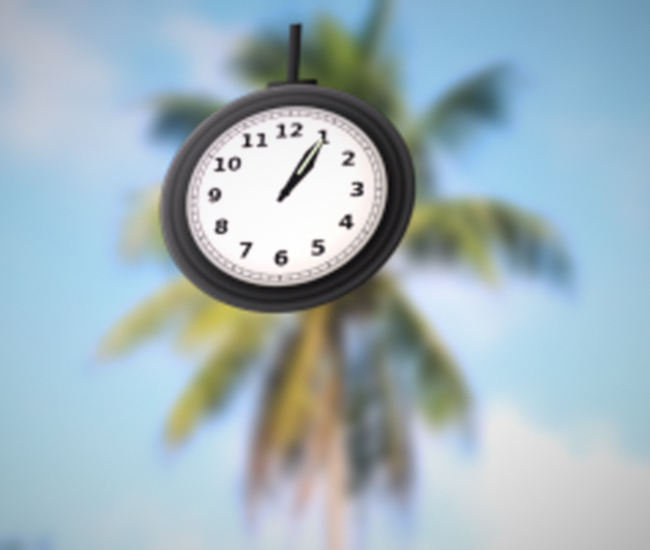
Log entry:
1 h 05 min
